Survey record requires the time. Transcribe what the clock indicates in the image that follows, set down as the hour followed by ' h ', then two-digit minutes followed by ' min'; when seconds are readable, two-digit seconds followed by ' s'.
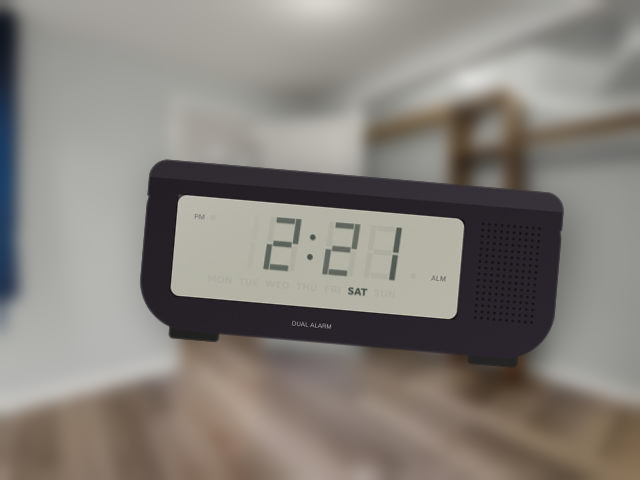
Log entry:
2 h 21 min
